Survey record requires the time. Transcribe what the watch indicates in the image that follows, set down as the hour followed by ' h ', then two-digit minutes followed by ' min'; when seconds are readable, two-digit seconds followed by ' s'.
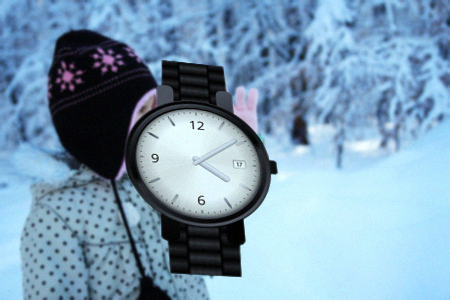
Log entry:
4 h 09 min
